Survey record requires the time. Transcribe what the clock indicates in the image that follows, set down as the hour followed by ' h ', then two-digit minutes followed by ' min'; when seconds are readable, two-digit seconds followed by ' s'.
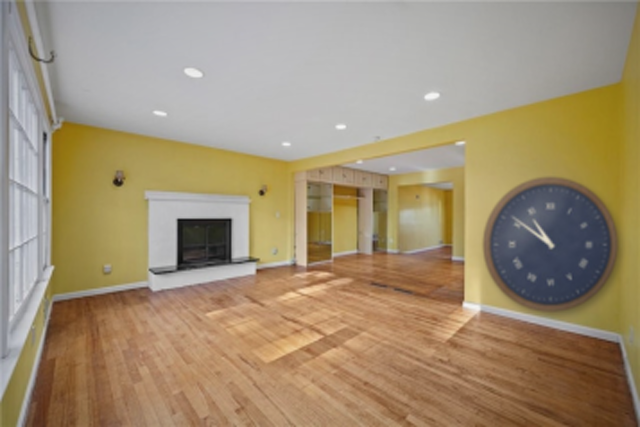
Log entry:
10 h 51 min
